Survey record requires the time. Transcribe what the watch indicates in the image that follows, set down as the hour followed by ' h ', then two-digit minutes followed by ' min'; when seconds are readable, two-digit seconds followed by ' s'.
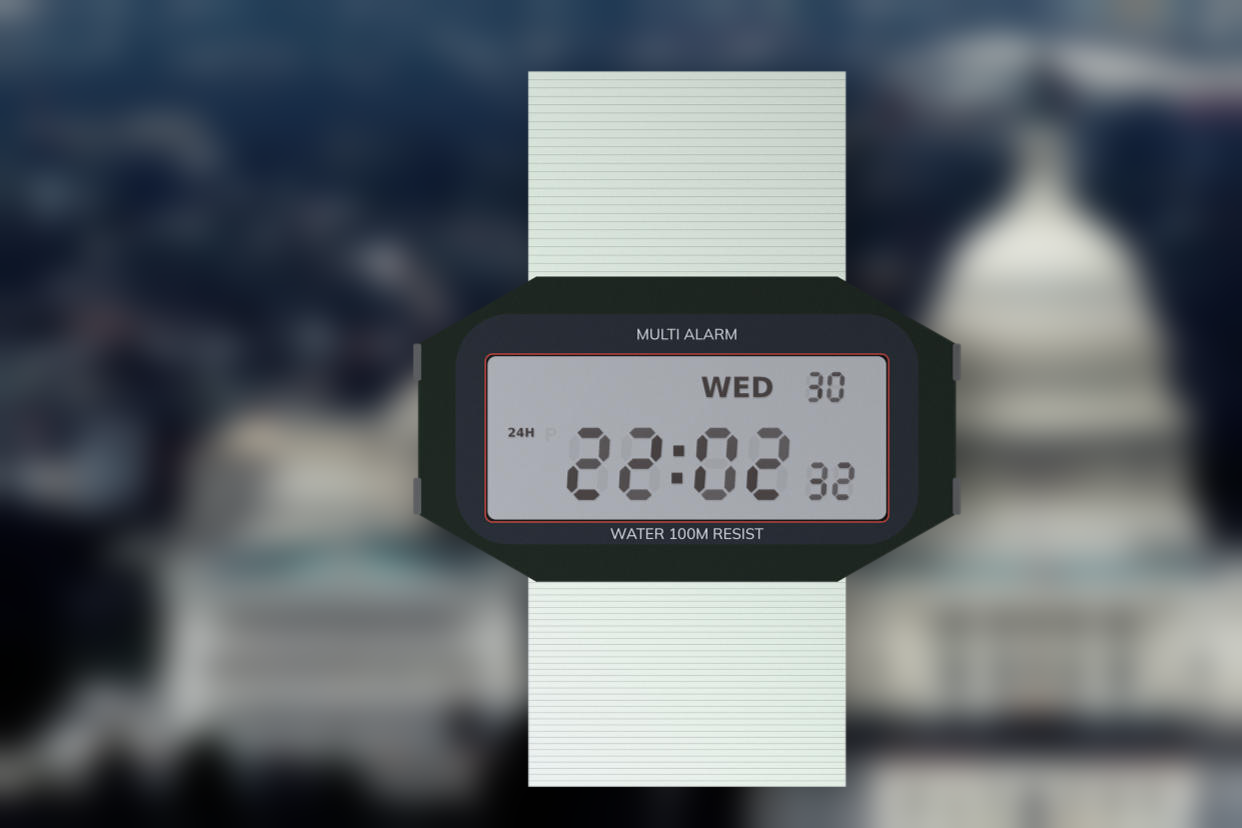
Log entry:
22 h 02 min 32 s
